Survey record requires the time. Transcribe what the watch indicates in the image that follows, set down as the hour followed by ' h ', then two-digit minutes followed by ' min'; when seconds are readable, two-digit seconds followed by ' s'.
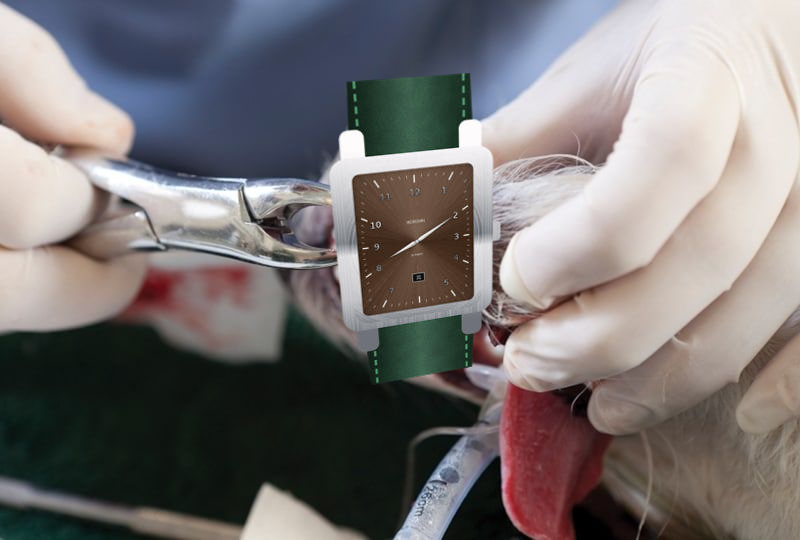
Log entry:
8 h 10 min
